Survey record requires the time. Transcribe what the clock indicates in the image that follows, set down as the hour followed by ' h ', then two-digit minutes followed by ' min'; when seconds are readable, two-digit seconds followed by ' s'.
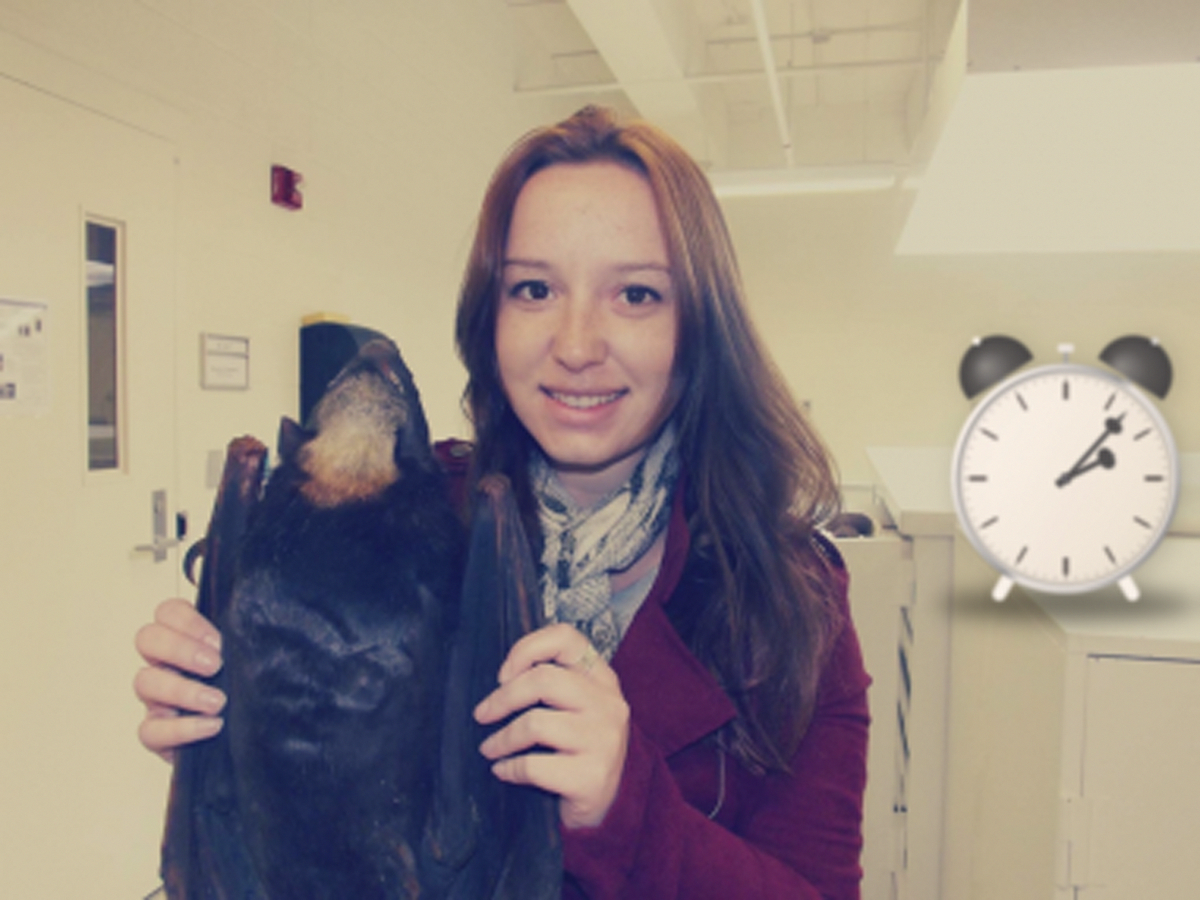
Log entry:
2 h 07 min
